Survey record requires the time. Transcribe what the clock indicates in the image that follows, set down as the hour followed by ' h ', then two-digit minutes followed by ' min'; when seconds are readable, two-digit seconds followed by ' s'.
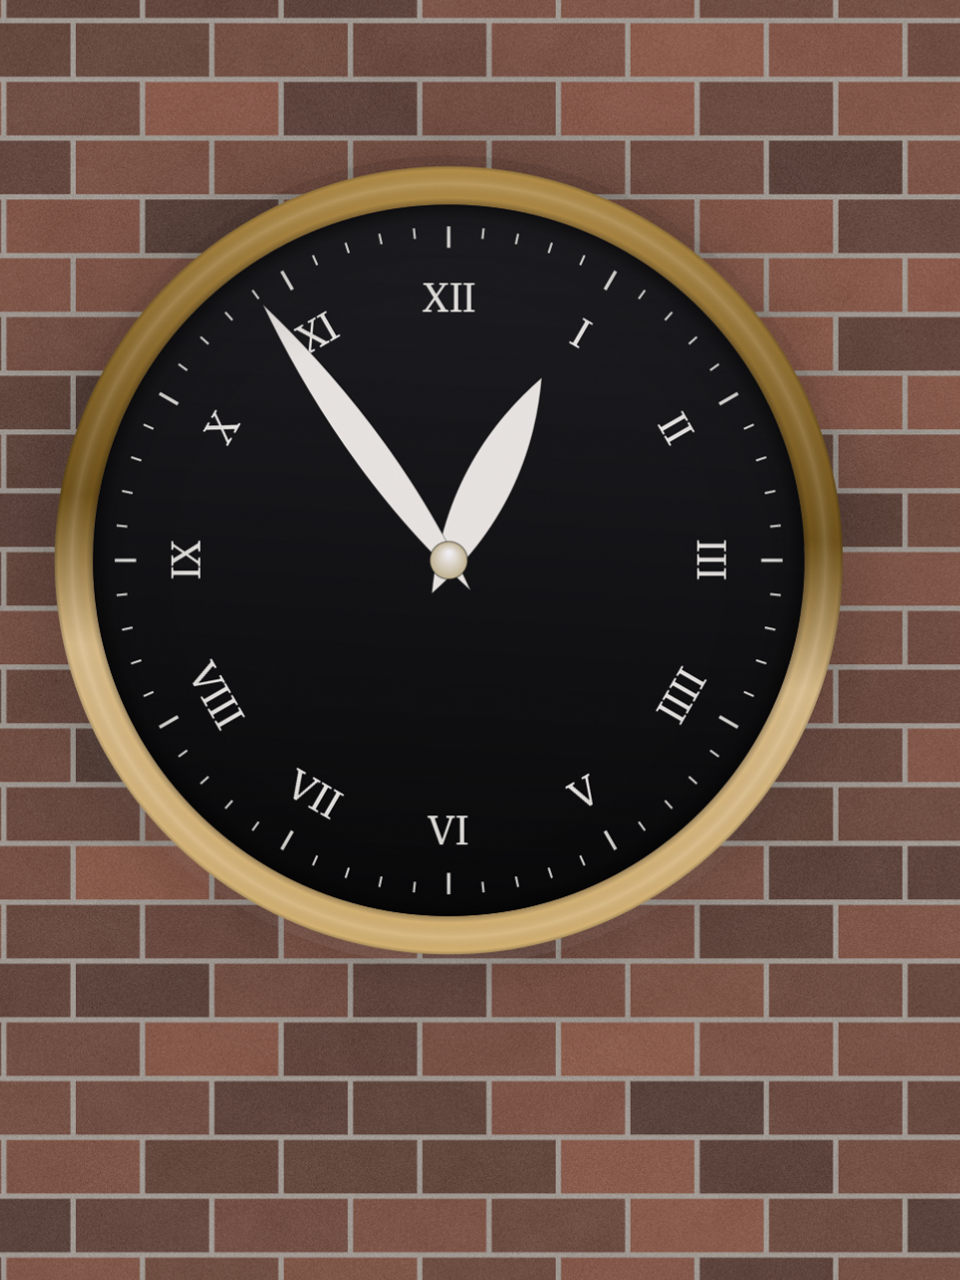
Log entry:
12 h 54 min
